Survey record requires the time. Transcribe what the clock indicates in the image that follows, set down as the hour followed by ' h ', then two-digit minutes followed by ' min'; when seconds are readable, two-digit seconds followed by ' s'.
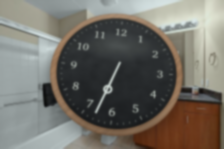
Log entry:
6 h 33 min
